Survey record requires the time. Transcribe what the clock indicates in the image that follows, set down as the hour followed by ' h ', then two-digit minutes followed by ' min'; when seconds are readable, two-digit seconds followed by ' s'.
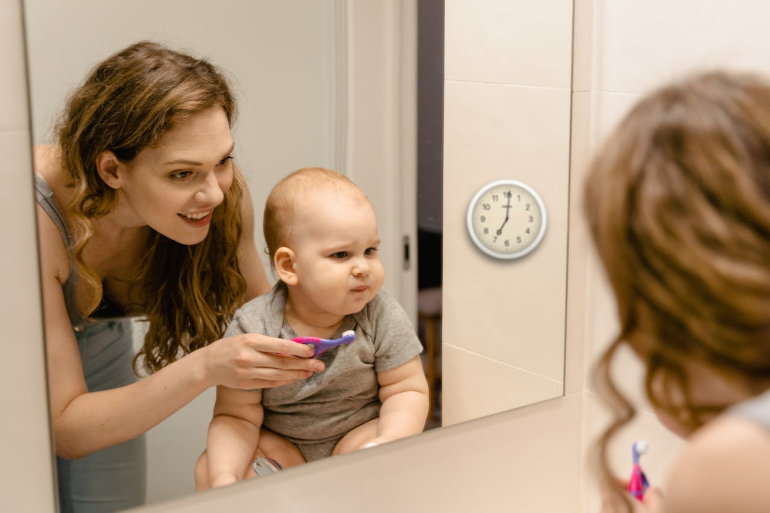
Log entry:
7 h 01 min
